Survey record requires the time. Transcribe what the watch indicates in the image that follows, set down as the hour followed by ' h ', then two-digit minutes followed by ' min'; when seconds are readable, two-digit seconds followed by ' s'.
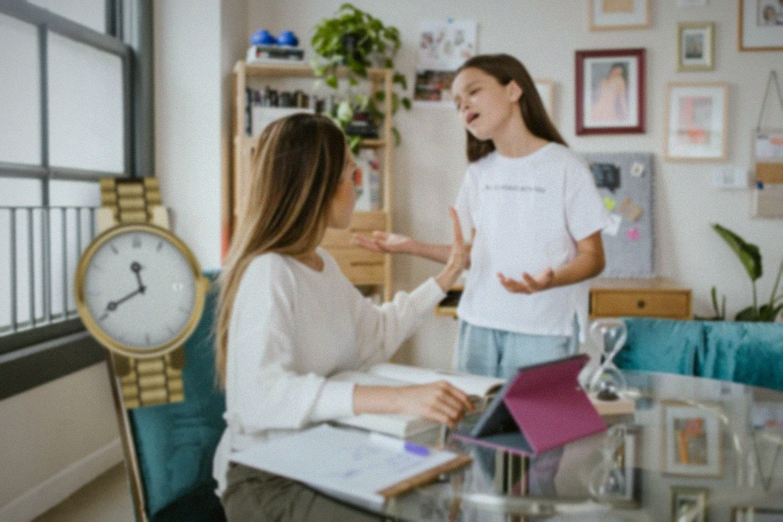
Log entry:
11 h 41 min
